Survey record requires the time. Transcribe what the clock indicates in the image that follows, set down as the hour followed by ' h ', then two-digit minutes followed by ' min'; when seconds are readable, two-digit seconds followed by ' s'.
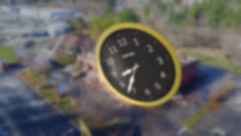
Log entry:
8 h 37 min
